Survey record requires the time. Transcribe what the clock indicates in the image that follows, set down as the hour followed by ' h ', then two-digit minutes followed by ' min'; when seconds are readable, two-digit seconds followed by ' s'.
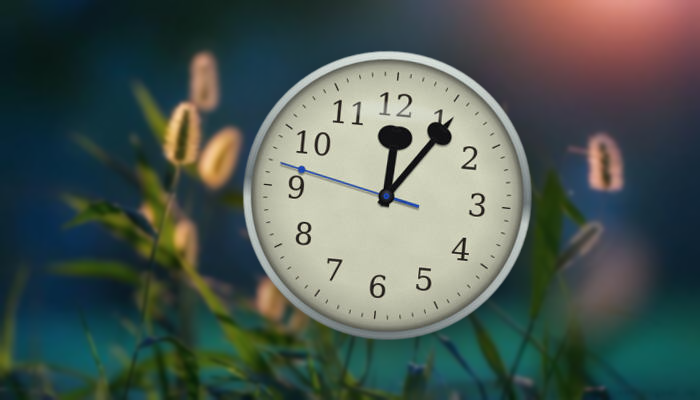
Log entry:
12 h 05 min 47 s
